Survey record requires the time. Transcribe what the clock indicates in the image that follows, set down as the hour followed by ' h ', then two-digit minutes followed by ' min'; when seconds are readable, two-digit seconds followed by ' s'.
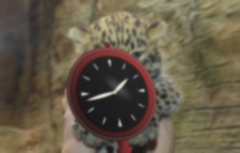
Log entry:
1 h 43 min
